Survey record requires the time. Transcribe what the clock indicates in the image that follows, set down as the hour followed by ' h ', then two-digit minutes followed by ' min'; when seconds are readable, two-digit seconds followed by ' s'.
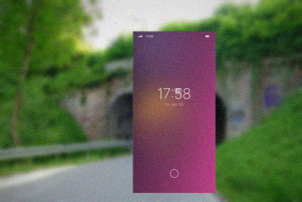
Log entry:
17 h 58 min
